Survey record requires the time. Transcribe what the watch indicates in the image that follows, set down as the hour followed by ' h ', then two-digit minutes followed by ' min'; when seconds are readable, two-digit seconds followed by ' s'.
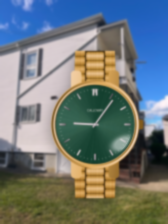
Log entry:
9 h 06 min
